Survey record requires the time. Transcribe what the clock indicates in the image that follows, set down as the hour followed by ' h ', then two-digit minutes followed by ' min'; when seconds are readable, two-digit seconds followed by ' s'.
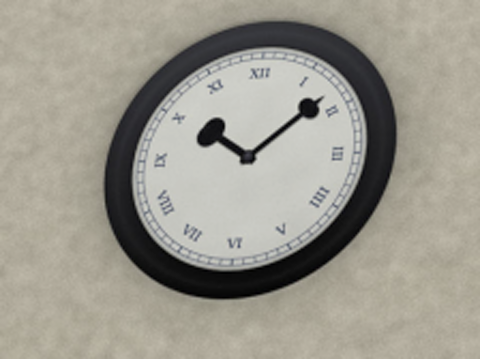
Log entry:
10 h 08 min
